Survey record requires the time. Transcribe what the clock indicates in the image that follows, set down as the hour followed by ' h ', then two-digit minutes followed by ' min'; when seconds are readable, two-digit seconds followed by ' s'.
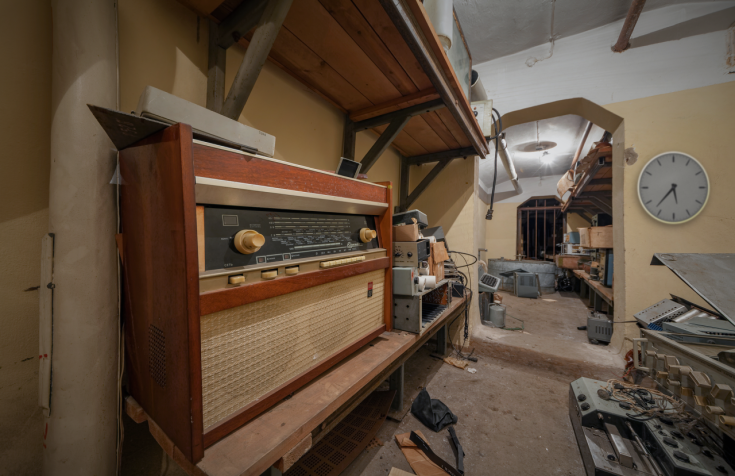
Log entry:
5 h 37 min
